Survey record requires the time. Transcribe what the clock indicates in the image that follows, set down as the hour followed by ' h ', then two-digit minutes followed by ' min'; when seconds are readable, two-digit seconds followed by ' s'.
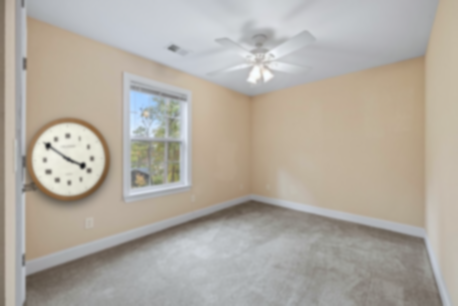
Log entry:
3 h 51 min
